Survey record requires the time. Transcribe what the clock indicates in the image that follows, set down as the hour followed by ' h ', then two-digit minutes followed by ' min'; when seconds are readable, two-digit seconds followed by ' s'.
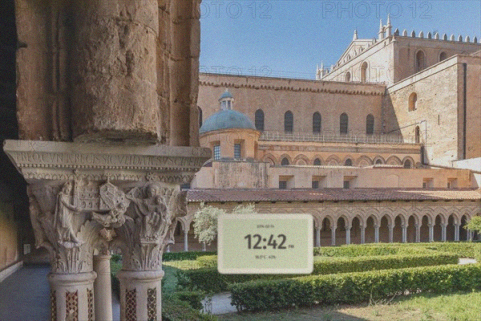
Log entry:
12 h 42 min
